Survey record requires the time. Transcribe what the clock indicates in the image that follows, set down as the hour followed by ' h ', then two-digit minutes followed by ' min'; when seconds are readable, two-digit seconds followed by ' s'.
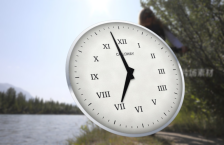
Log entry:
6 h 58 min
